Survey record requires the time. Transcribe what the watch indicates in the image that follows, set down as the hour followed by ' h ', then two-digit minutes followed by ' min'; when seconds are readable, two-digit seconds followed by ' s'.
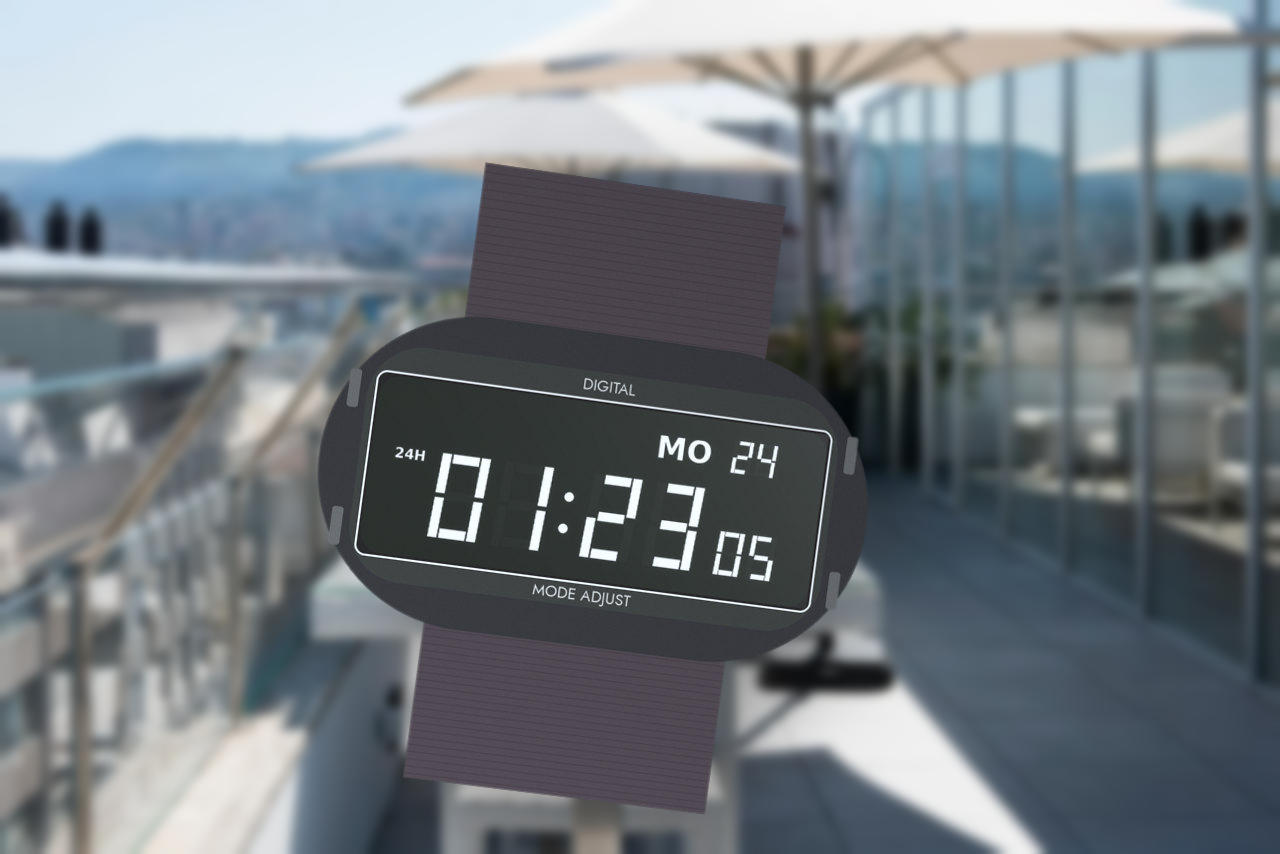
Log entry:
1 h 23 min 05 s
